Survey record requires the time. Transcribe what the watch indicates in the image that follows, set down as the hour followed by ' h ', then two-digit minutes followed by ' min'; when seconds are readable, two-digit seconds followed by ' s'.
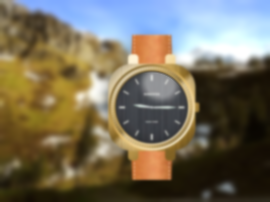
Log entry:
9 h 15 min
